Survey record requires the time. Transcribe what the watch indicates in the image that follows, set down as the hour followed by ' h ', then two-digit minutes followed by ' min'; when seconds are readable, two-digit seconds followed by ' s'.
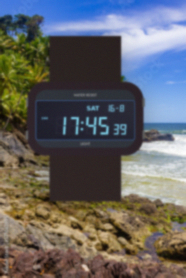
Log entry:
17 h 45 min 39 s
